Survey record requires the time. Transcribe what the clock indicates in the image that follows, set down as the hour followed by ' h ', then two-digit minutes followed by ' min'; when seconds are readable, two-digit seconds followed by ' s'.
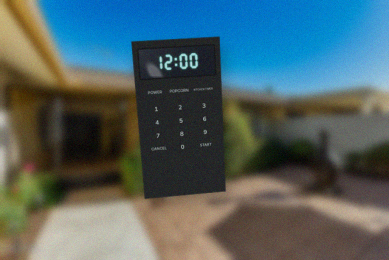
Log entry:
12 h 00 min
